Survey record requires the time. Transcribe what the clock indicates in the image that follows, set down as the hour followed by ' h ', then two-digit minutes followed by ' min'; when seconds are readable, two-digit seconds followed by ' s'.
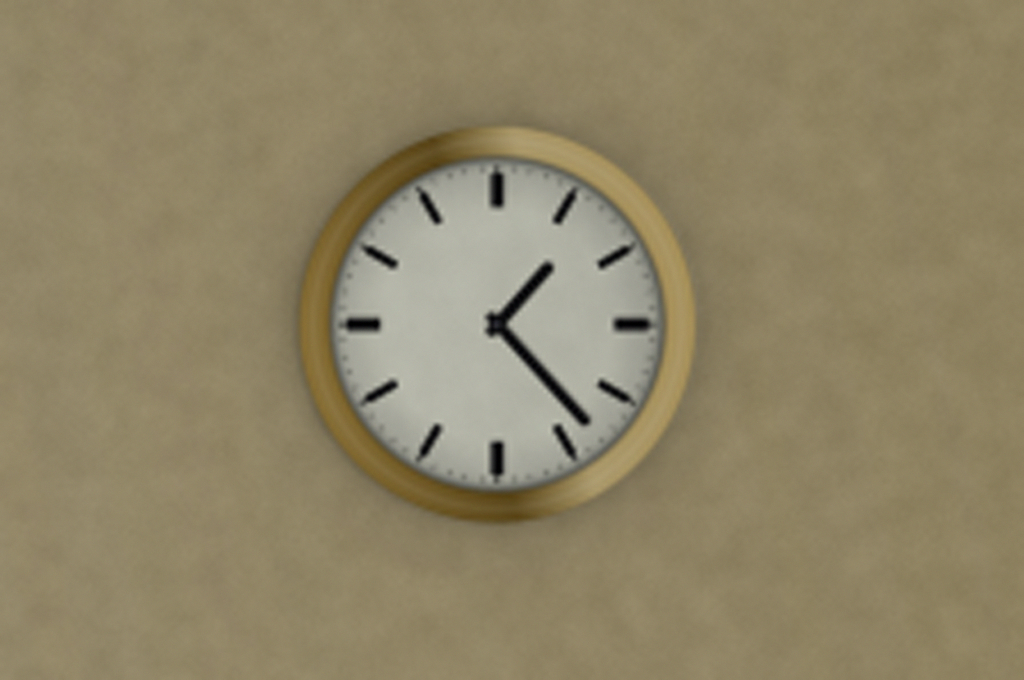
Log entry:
1 h 23 min
